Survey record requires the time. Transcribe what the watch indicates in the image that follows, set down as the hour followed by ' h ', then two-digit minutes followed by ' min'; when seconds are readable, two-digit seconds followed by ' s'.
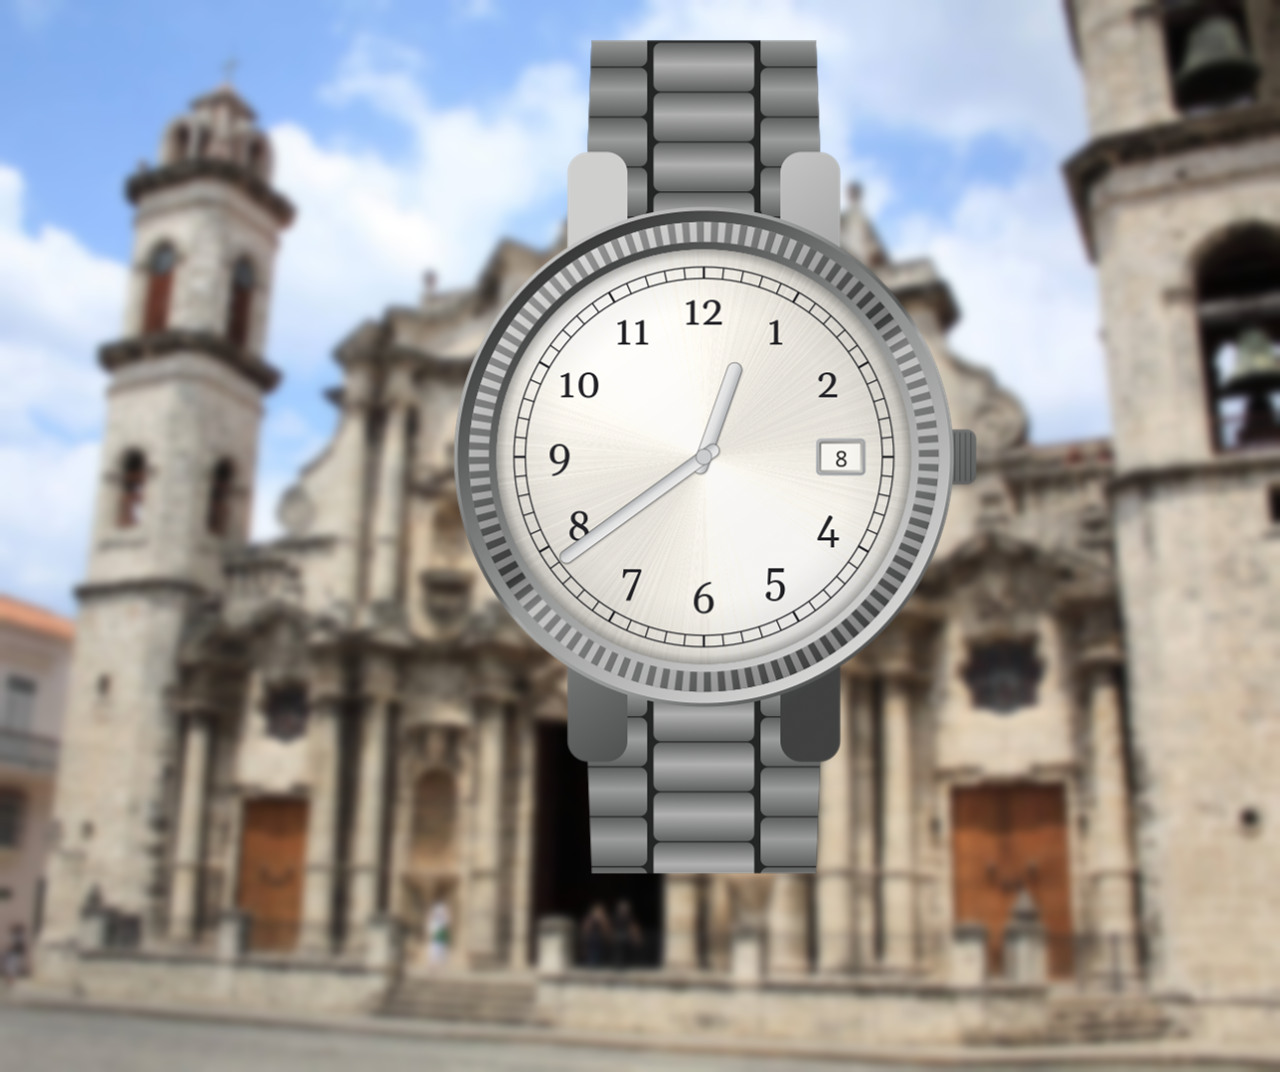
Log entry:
12 h 39 min
